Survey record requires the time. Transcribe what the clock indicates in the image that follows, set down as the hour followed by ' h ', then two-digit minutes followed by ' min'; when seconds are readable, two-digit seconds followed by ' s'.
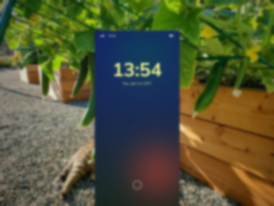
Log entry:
13 h 54 min
